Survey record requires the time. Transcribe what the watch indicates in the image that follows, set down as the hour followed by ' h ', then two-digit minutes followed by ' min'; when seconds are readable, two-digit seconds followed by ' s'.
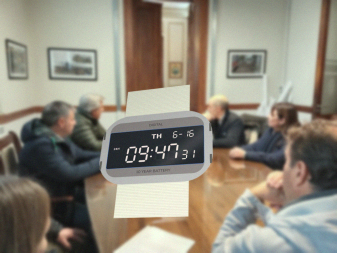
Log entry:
9 h 47 min 31 s
